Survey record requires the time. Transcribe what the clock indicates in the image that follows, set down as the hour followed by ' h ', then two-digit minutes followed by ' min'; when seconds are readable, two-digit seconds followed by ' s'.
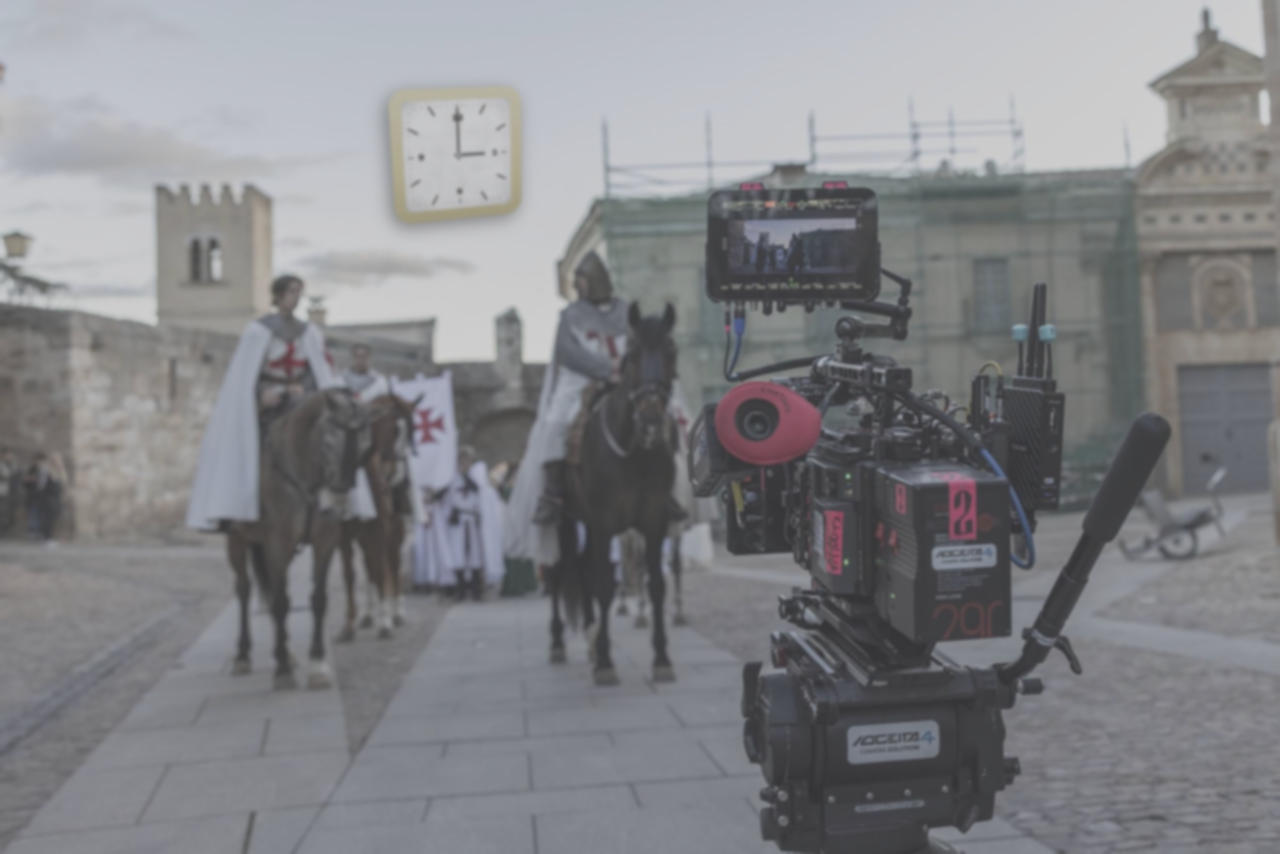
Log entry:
3 h 00 min
